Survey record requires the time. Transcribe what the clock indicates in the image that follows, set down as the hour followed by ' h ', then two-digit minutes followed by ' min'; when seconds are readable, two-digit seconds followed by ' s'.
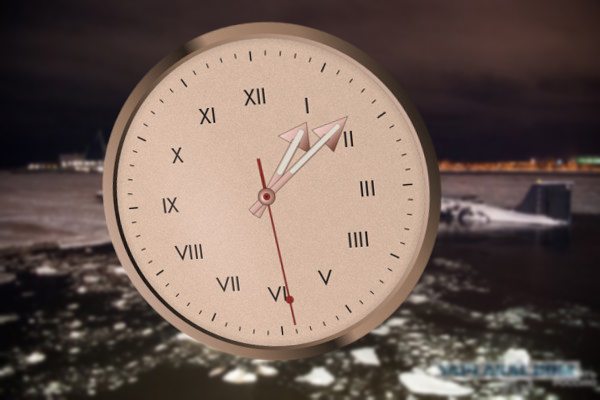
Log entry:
1 h 08 min 29 s
